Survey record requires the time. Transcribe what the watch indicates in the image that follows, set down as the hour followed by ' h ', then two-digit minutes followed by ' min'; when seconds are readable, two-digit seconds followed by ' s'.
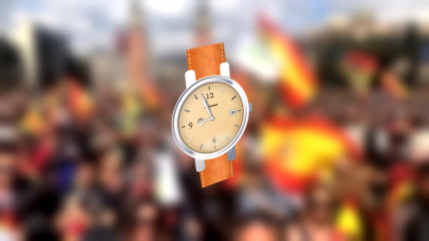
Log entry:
8 h 57 min
